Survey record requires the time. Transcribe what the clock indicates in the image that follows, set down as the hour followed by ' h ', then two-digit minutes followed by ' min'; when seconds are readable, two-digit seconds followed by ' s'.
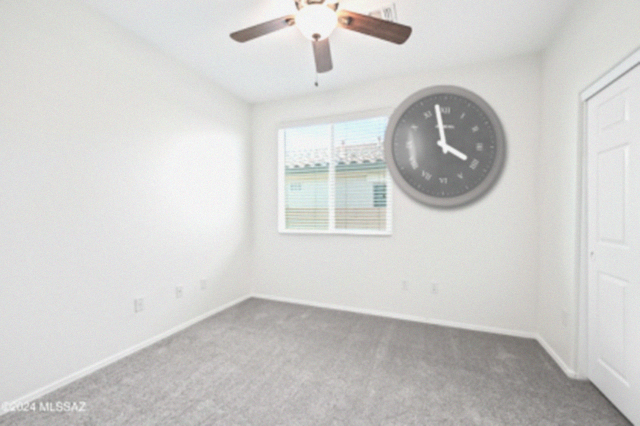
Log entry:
3 h 58 min
